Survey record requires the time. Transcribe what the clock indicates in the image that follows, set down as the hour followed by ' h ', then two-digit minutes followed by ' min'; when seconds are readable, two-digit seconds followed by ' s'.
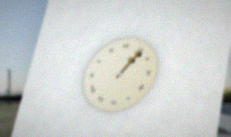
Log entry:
1 h 06 min
